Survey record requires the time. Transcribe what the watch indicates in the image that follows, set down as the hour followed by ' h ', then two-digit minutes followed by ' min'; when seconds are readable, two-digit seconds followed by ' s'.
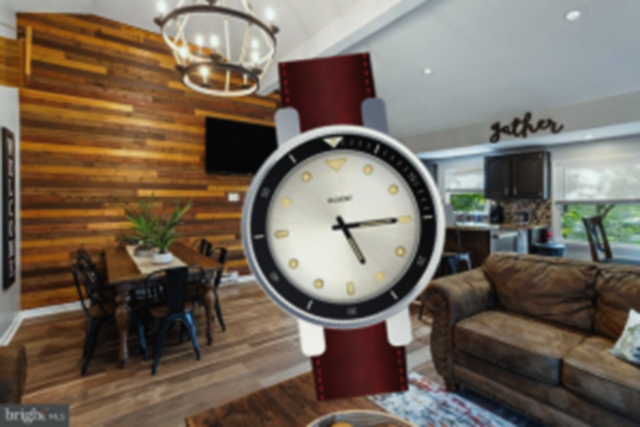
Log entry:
5 h 15 min
